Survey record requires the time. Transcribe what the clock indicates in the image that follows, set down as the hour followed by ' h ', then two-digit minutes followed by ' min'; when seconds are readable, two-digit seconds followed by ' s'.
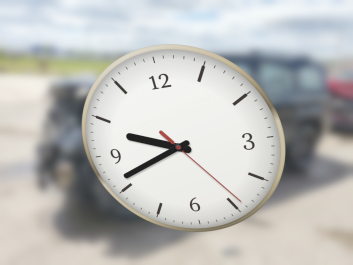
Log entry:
9 h 41 min 24 s
